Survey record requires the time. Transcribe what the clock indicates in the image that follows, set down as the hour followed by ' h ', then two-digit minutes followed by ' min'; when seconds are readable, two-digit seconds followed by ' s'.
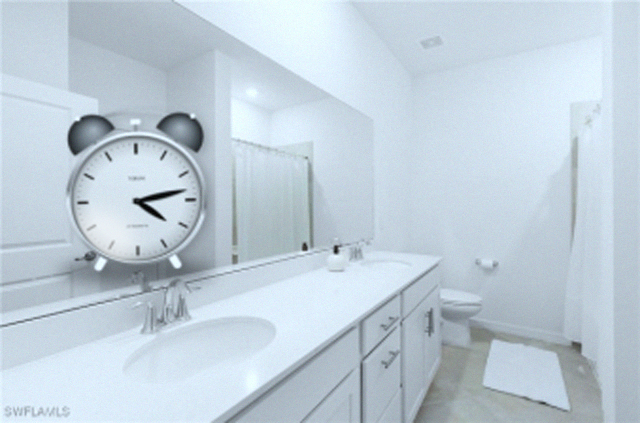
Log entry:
4 h 13 min
